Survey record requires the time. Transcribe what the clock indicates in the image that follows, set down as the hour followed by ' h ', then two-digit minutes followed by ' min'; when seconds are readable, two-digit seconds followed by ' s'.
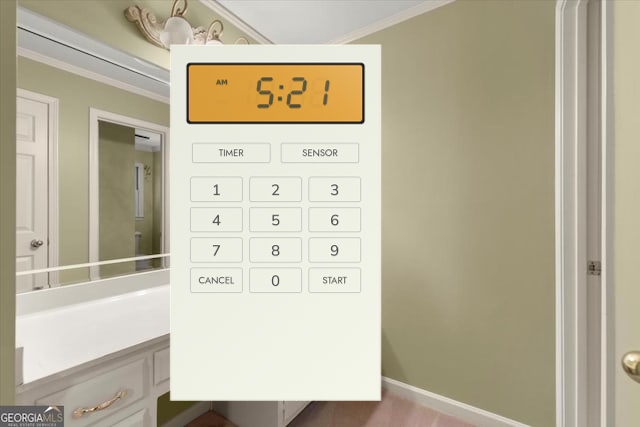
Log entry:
5 h 21 min
